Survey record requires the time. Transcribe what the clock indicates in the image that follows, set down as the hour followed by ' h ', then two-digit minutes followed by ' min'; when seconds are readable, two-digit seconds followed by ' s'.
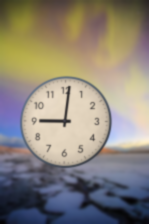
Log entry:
9 h 01 min
